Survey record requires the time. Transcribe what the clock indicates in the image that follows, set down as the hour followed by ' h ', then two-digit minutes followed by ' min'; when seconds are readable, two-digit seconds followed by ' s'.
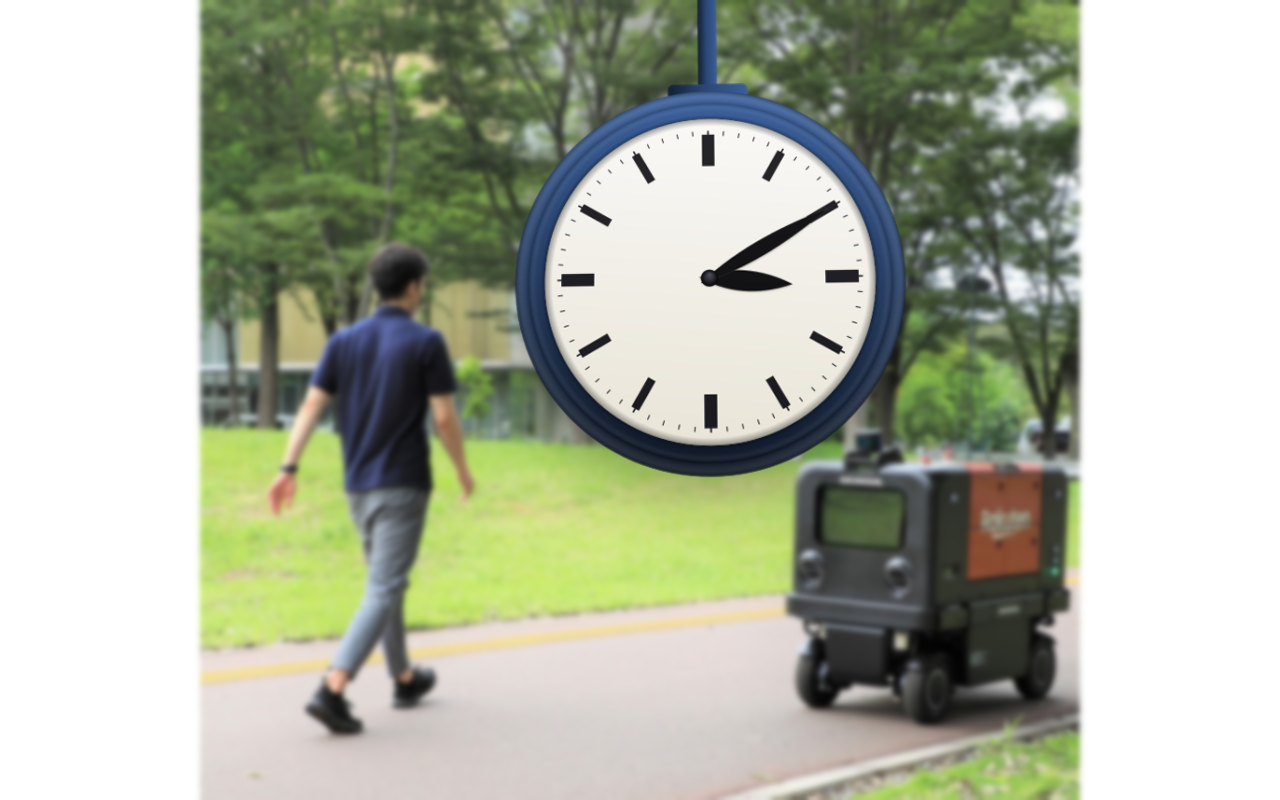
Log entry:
3 h 10 min
